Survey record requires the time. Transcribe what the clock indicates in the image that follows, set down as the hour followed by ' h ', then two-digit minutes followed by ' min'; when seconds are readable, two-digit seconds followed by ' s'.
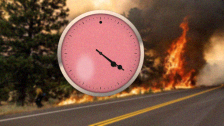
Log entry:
4 h 21 min
